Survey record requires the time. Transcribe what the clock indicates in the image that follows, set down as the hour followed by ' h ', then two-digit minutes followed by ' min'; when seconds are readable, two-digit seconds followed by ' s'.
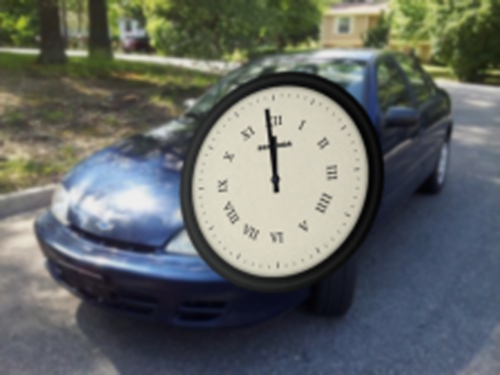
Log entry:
11 h 59 min
